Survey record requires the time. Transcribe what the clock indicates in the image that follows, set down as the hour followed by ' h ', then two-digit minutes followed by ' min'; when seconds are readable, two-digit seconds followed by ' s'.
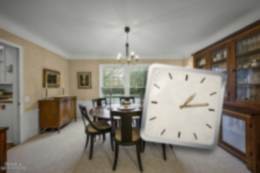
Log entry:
1 h 13 min
